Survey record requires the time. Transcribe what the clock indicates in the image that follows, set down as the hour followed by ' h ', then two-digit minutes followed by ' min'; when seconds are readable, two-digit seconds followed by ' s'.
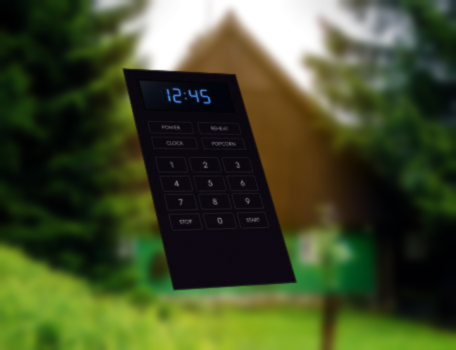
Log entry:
12 h 45 min
